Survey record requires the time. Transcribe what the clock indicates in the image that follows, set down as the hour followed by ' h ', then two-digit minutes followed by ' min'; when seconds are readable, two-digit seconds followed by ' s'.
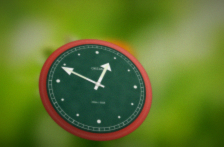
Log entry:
12 h 49 min
